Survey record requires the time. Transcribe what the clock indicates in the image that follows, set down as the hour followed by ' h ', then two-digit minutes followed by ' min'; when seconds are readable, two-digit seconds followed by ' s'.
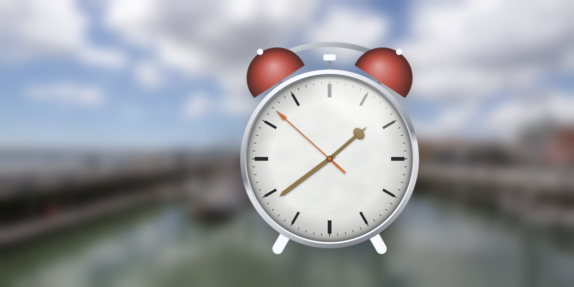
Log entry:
1 h 38 min 52 s
